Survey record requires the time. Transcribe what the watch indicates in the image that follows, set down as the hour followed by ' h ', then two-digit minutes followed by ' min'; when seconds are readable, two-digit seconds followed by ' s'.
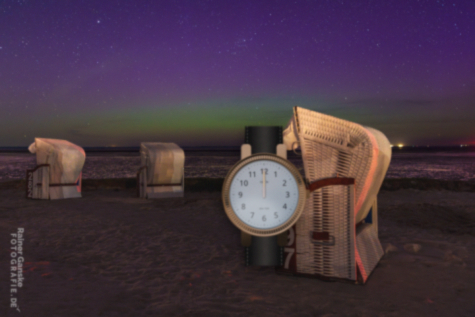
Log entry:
12 h 00 min
